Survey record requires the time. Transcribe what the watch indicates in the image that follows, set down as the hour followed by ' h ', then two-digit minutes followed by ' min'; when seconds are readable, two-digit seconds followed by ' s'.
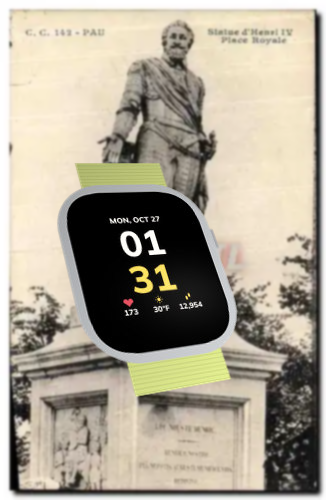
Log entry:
1 h 31 min
